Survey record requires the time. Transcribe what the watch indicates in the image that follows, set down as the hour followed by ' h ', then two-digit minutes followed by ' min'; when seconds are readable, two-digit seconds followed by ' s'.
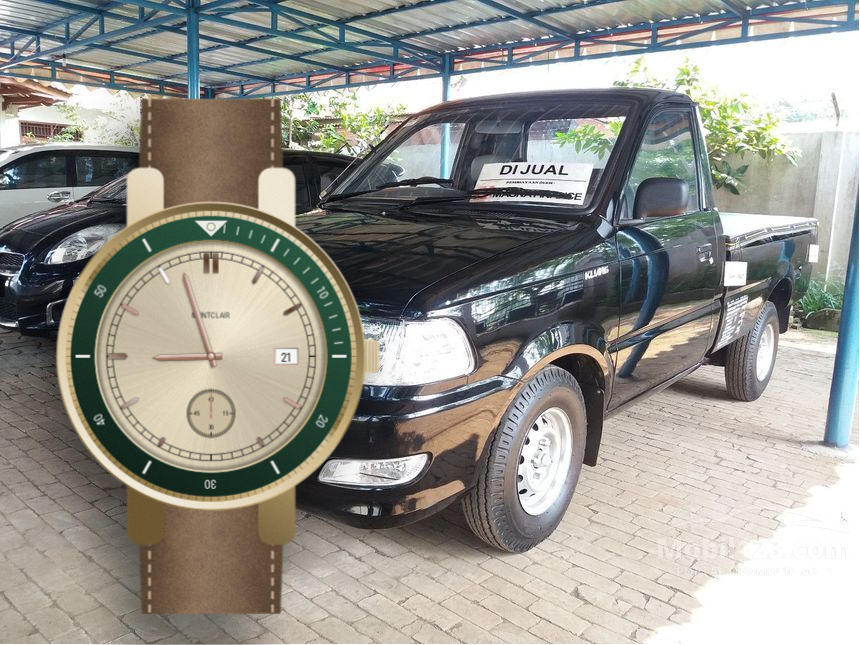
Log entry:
8 h 57 min
